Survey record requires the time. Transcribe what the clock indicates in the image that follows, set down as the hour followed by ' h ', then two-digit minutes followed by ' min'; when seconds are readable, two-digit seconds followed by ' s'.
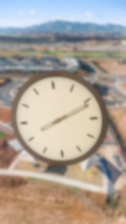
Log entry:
8 h 11 min
